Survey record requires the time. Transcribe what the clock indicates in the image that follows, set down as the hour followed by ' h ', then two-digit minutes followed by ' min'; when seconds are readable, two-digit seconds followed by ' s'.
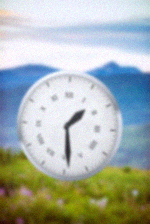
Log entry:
1 h 29 min
